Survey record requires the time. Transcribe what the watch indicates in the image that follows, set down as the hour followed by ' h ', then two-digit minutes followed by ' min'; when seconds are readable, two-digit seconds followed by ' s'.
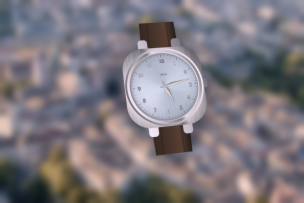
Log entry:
5 h 13 min
